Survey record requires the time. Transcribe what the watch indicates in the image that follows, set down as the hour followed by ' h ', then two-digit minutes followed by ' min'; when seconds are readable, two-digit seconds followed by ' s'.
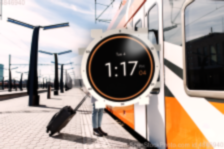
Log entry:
1 h 17 min
